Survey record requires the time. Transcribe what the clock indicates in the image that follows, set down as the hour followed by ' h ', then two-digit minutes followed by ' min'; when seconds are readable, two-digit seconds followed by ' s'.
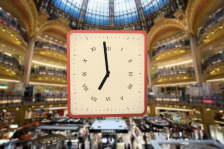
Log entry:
6 h 59 min
